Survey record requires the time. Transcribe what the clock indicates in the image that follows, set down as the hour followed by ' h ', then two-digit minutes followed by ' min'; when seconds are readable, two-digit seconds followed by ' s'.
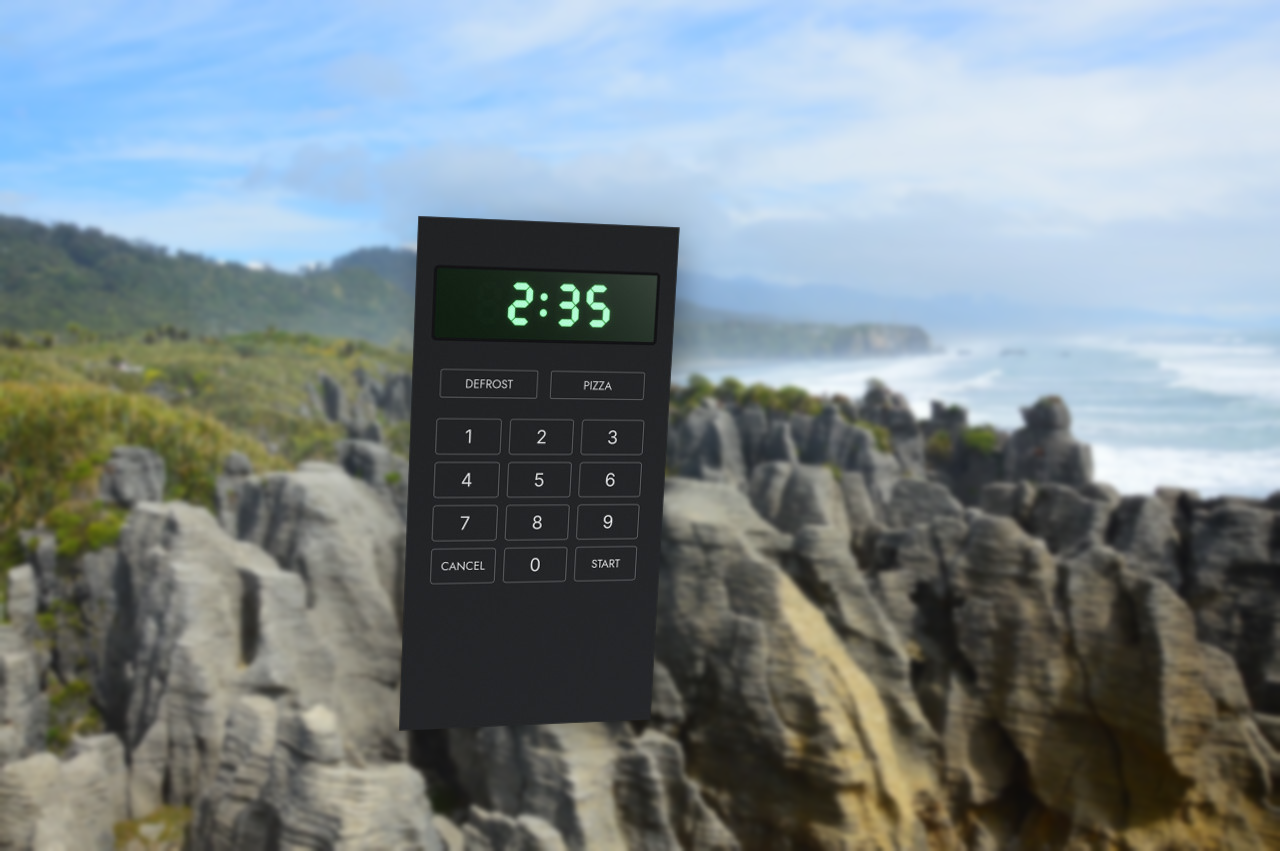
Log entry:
2 h 35 min
